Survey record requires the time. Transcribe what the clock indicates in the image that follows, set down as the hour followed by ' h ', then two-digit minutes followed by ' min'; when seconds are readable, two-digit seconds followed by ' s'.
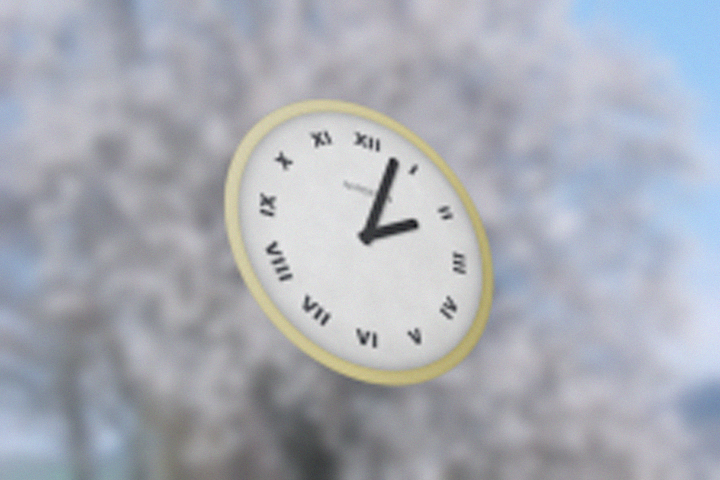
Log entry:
2 h 03 min
